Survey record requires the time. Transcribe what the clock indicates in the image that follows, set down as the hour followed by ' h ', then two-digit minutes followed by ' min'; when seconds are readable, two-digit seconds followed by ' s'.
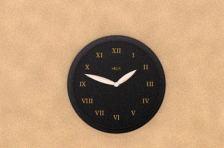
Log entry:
1 h 48 min
